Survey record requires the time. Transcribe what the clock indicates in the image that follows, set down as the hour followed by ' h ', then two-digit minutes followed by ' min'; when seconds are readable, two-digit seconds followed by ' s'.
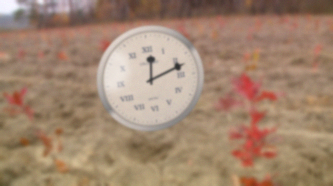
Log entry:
12 h 12 min
